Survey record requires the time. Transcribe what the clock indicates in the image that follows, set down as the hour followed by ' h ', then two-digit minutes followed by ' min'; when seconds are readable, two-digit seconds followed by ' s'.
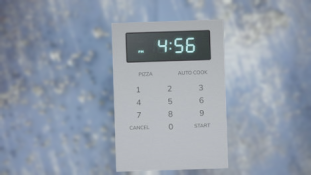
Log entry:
4 h 56 min
